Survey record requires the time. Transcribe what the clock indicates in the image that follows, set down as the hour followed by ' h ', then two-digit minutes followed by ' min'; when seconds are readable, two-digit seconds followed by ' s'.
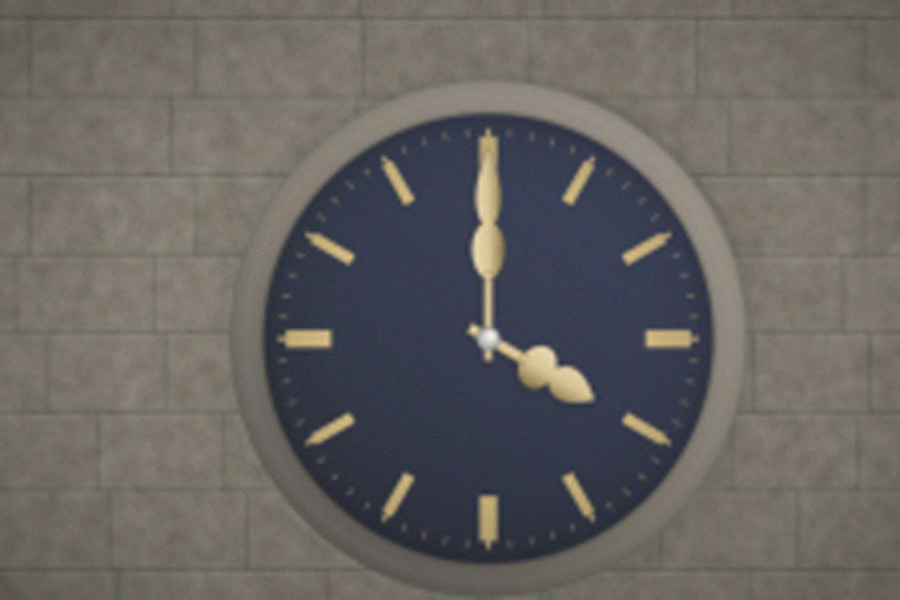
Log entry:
4 h 00 min
